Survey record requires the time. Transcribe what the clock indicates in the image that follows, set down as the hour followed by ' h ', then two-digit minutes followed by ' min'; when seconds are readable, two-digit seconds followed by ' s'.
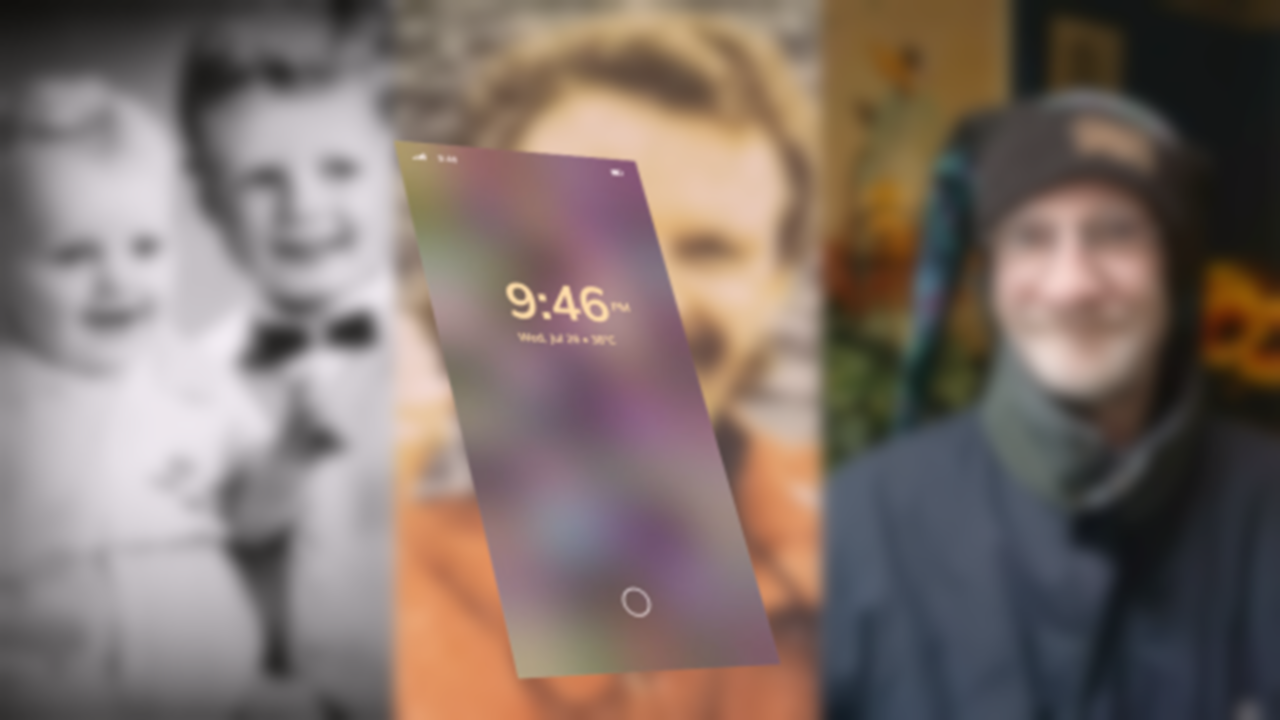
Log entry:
9 h 46 min
